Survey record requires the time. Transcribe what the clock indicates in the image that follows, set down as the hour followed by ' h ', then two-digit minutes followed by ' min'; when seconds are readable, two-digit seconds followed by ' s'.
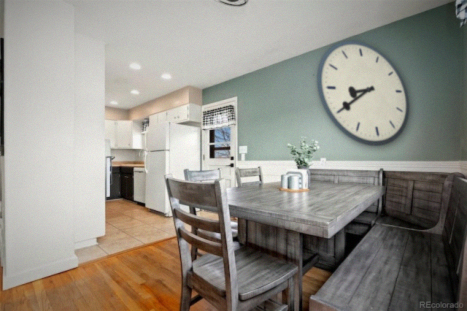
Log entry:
8 h 40 min
